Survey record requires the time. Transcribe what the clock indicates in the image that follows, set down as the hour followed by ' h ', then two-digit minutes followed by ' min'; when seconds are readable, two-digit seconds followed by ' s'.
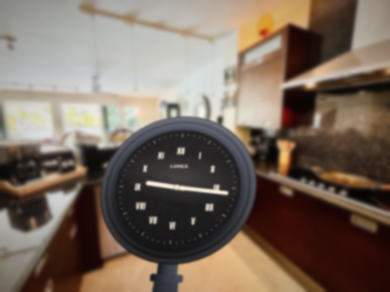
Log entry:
9 h 16 min
